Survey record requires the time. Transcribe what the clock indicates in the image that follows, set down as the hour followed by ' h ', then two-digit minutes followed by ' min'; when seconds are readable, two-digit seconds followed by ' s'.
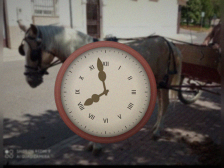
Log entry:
7 h 58 min
